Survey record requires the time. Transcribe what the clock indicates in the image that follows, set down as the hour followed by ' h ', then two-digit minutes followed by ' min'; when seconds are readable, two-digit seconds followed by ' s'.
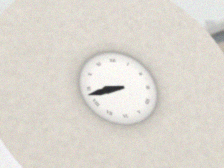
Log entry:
8 h 43 min
